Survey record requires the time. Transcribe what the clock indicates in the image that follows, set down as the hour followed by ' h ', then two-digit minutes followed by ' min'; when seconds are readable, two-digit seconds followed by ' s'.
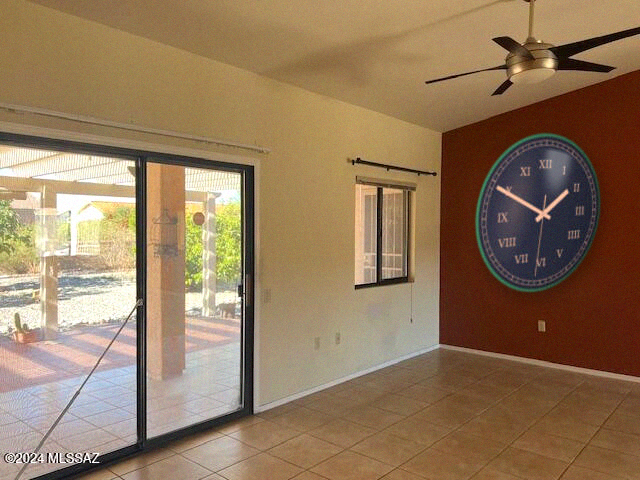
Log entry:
1 h 49 min 31 s
